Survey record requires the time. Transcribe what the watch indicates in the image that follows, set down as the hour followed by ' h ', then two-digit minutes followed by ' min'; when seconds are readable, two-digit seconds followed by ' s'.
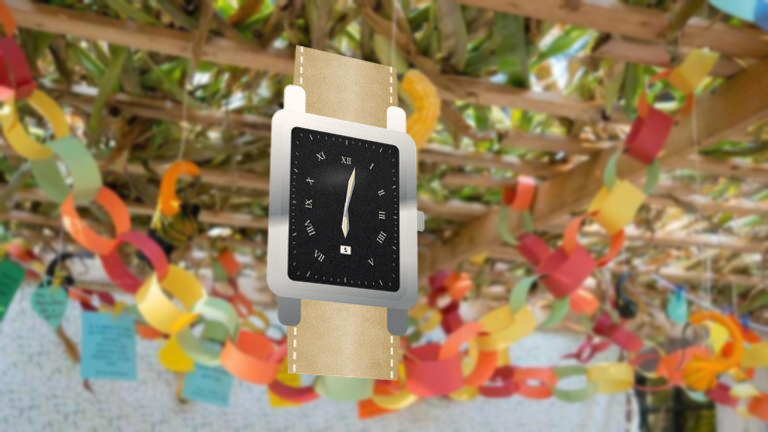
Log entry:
6 h 02 min
